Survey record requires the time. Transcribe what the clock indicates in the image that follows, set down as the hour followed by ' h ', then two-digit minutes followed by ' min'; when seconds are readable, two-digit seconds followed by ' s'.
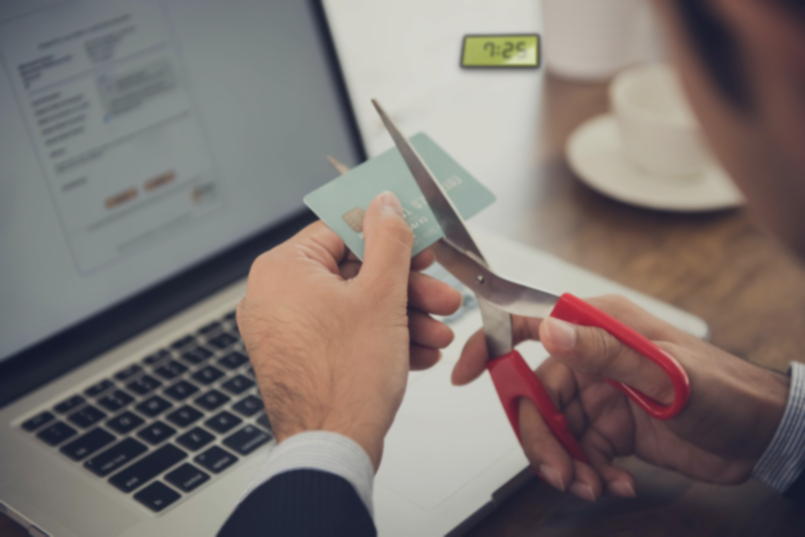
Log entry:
7 h 25 min
